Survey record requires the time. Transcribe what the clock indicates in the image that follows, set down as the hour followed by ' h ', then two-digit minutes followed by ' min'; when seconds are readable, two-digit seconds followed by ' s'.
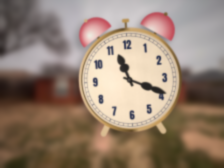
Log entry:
11 h 19 min
